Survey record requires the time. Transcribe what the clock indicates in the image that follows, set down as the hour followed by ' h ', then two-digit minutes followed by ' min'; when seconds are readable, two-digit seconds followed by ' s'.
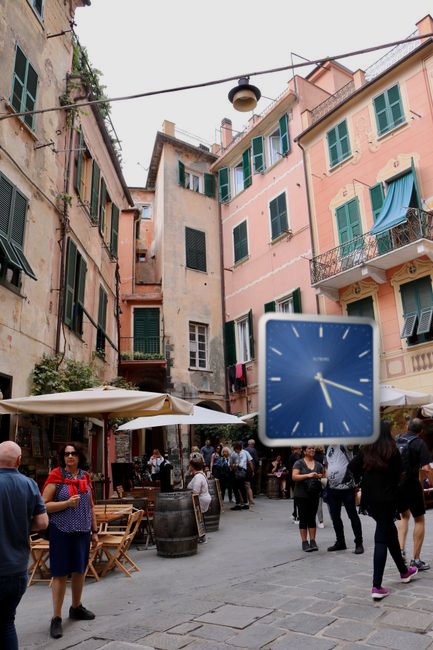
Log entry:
5 h 18 min
